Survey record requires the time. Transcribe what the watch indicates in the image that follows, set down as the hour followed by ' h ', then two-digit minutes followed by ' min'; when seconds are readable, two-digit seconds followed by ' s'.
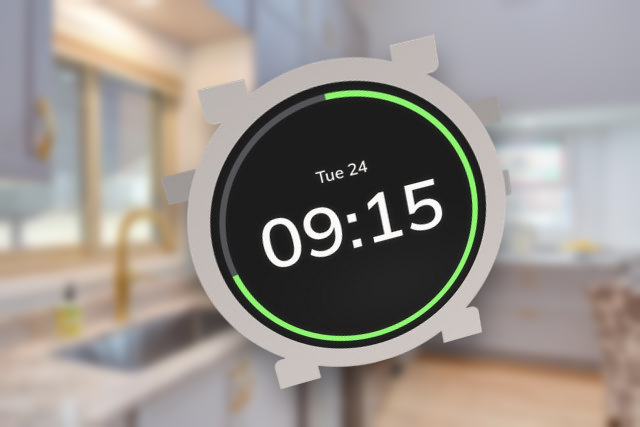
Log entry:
9 h 15 min
